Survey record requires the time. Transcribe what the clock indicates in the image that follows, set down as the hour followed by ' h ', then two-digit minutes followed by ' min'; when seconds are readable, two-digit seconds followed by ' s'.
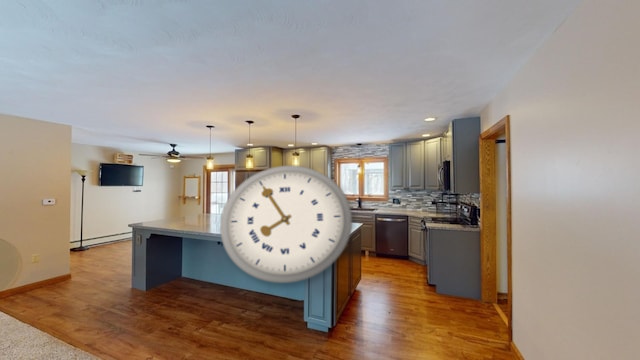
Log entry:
7 h 55 min
